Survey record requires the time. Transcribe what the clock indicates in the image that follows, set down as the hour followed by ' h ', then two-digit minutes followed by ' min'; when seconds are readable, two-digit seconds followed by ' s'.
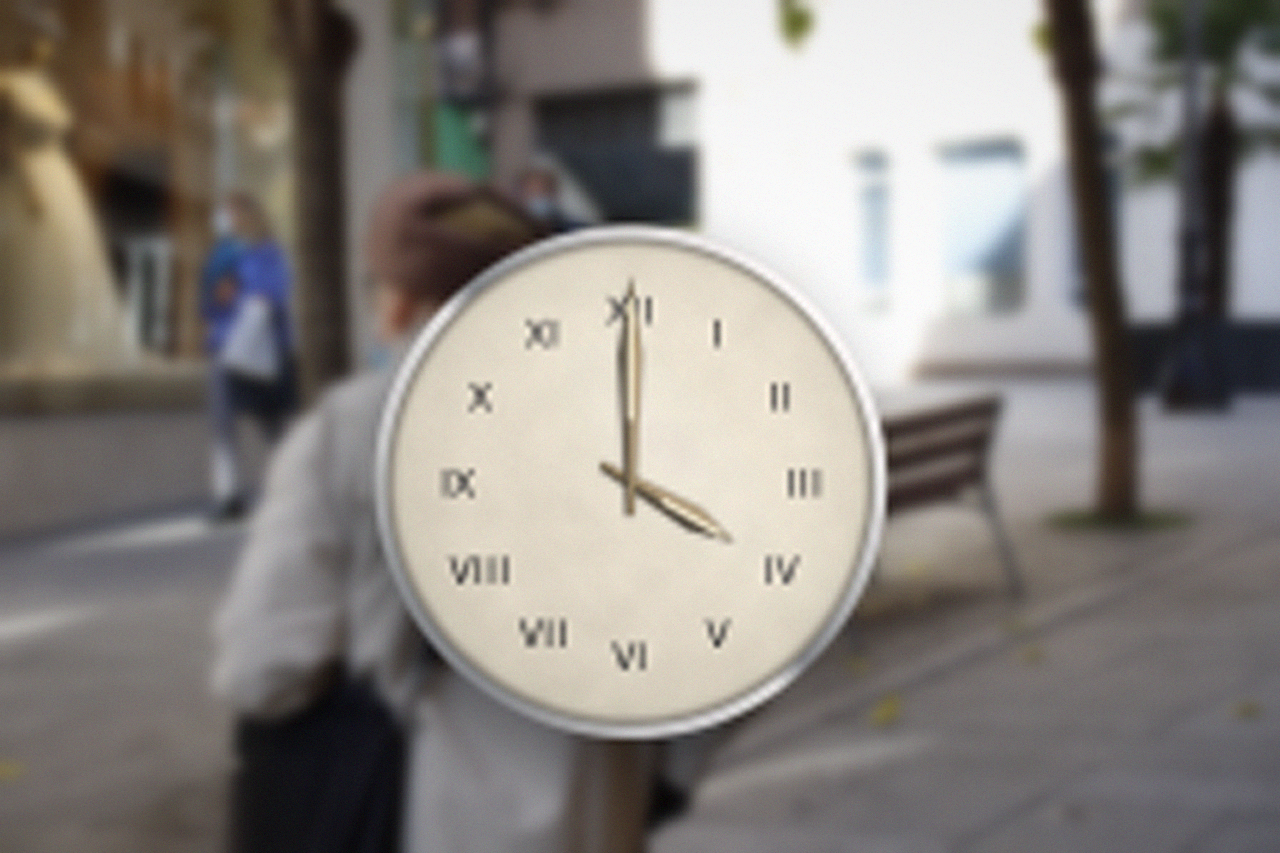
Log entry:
4 h 00 min
